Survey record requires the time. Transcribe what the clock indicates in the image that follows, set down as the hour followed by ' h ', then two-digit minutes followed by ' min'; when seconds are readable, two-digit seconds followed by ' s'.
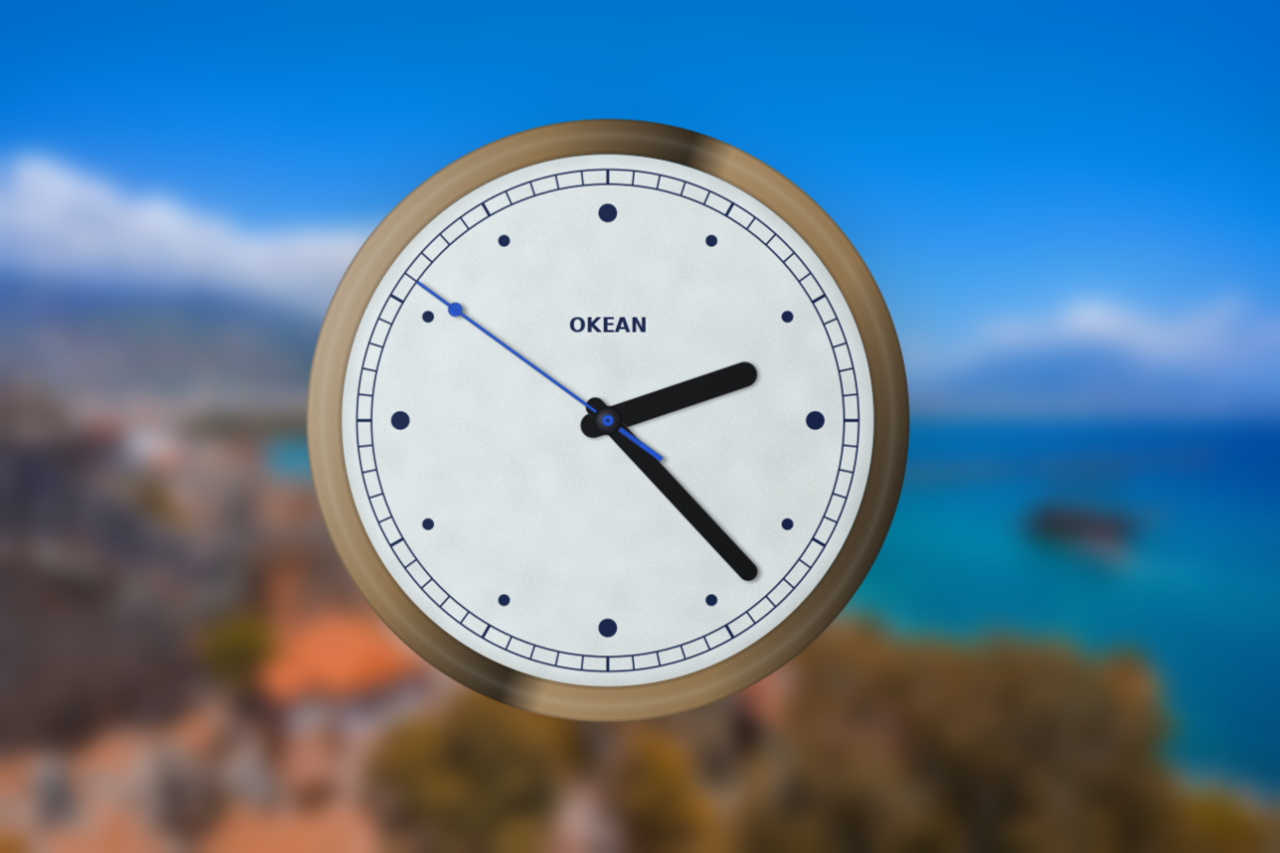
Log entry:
2 h 22 min 51 s
